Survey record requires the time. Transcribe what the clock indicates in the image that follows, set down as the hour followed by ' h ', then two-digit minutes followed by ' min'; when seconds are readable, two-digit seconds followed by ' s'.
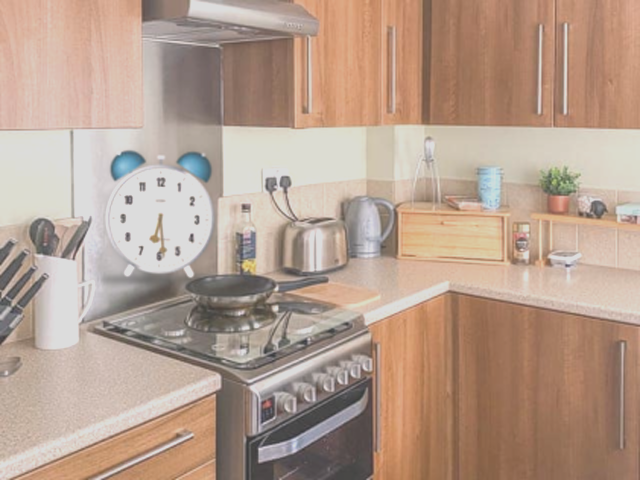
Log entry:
6 h 29 min
